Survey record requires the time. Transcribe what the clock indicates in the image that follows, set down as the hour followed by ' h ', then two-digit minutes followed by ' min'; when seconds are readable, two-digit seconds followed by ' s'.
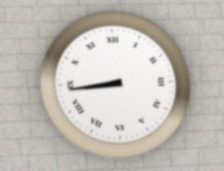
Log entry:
8 h 44 min
